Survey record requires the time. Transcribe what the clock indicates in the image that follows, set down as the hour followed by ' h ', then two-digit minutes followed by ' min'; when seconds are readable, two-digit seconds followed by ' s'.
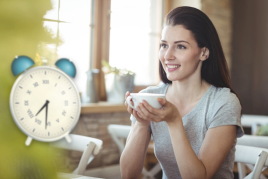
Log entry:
7 h 31 min
